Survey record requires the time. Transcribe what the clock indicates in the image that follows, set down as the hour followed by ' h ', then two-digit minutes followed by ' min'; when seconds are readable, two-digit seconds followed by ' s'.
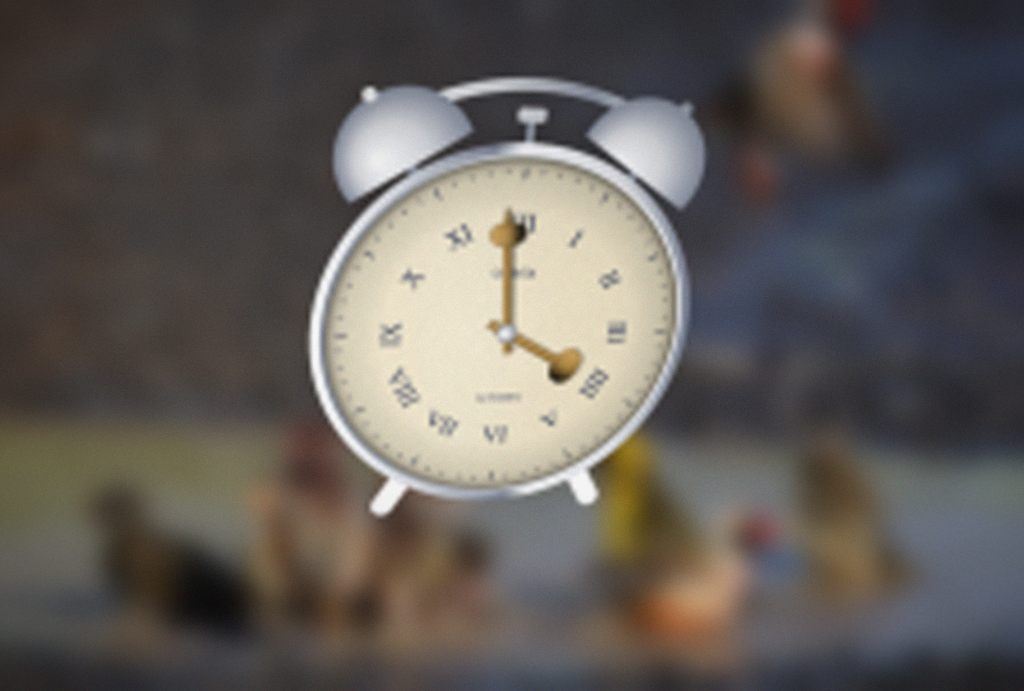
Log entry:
3 h 59 min
